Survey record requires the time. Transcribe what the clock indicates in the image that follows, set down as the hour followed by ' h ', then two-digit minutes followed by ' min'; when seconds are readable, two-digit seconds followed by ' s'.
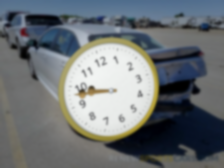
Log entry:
9 h 48 min
